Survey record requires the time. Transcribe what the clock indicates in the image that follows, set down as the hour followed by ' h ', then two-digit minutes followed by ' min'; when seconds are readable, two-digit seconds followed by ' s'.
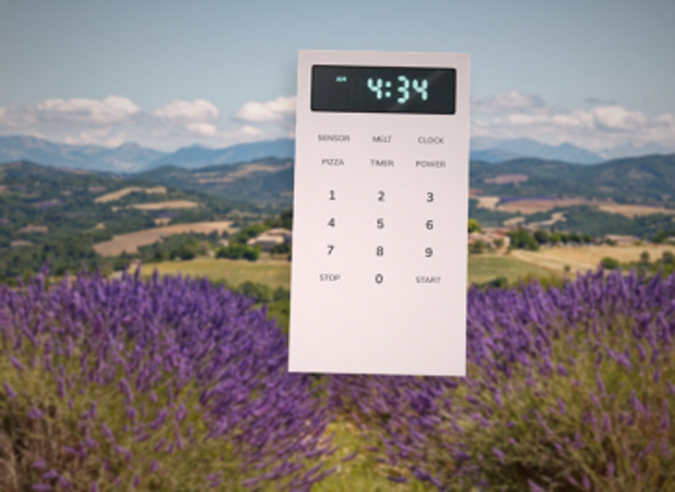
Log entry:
4 h 34 min
